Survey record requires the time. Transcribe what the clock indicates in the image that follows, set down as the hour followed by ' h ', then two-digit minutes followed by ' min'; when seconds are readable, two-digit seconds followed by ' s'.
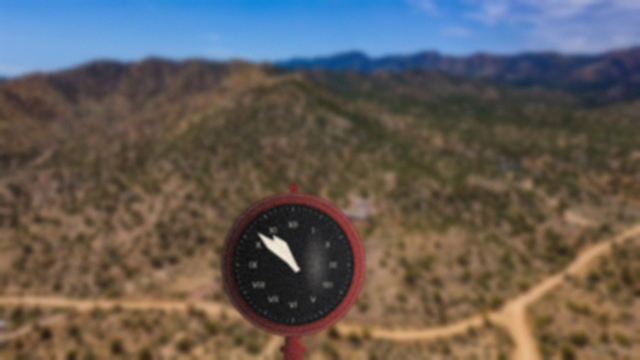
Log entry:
10 h 52 min
